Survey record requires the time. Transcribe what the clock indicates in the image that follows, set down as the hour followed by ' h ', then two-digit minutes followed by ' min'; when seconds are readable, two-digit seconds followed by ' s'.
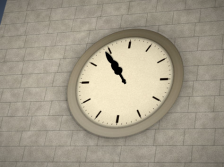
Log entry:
10 h 54 min
